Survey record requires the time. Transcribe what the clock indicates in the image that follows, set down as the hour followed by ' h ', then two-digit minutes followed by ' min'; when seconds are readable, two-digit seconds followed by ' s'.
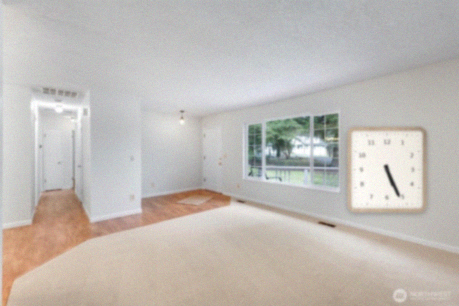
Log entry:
5 h 26 min
